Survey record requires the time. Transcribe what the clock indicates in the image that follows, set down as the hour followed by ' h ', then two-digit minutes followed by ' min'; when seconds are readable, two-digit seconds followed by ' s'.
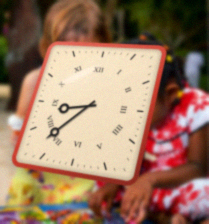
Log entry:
8 h 37 min
